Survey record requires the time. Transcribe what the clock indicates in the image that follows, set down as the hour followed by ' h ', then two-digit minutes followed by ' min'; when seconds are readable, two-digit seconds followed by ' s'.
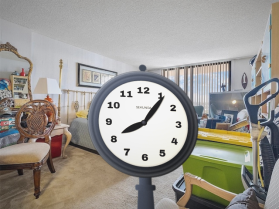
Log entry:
8 h 06 min
